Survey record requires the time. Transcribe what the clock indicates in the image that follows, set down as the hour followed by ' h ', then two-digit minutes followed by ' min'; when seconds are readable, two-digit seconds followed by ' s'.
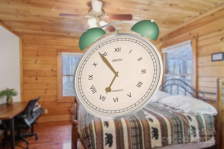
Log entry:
6 h 54 min
